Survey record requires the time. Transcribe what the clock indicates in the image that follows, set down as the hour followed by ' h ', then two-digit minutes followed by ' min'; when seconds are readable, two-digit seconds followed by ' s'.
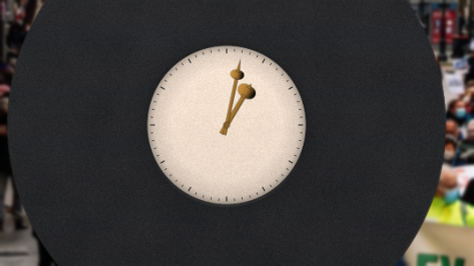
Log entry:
1 h 02 min
